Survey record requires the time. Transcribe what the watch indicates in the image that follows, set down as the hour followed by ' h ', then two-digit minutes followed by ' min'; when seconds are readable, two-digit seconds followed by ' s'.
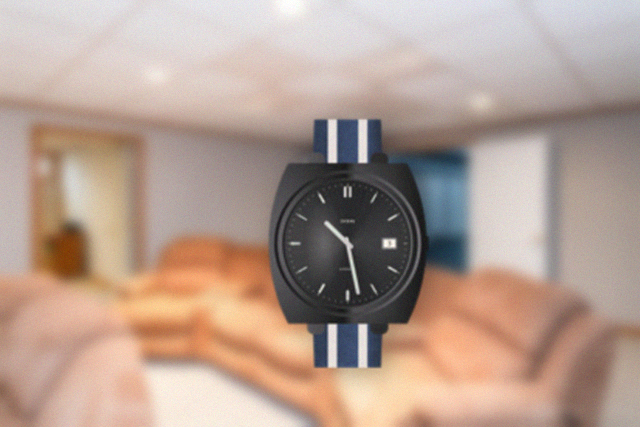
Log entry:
10 h 28 min
